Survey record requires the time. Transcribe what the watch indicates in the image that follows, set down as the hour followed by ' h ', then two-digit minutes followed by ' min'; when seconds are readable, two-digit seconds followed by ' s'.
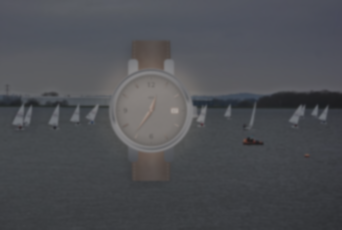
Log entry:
12 h 36 min
